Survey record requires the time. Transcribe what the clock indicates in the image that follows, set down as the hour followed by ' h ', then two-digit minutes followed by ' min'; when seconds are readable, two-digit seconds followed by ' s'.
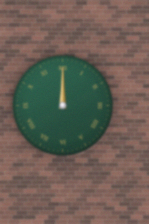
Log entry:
12 h 00 min
